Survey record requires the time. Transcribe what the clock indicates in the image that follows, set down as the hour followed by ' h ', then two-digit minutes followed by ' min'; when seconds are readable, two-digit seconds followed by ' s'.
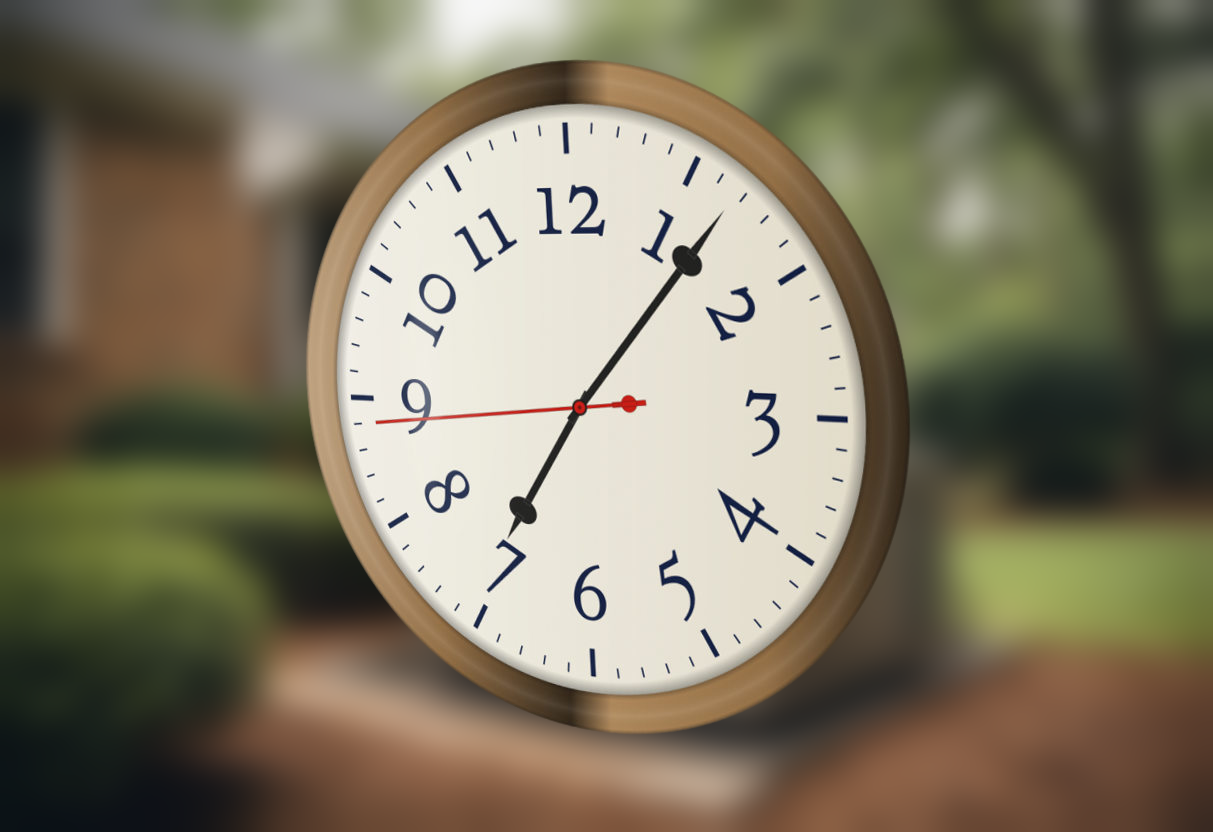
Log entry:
7 h 06 min 44 s
